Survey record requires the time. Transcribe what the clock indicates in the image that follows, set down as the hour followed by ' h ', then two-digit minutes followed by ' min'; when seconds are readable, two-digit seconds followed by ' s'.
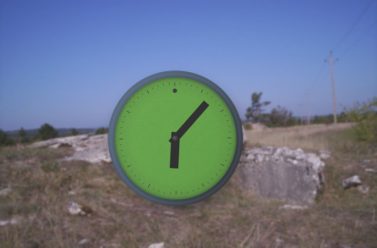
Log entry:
6 h 07 min
